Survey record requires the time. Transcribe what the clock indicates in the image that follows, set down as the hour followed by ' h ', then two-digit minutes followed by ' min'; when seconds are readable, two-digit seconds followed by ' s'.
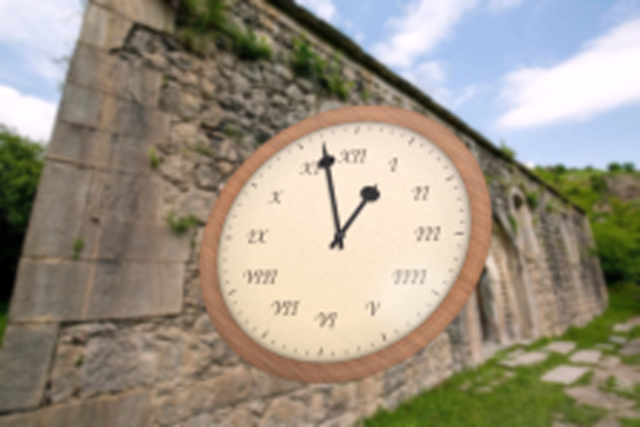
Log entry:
12 h 57 min
